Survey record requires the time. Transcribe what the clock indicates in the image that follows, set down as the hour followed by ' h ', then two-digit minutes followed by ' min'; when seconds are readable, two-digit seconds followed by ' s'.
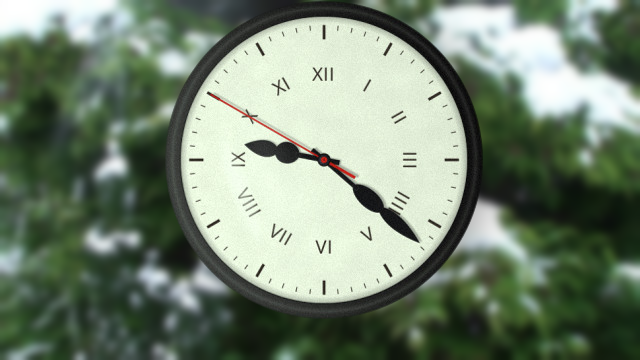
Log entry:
9 h 21 min 50 s
